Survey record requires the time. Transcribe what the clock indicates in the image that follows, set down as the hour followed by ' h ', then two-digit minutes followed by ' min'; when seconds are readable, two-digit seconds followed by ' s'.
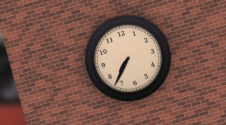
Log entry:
7 h 37 min
